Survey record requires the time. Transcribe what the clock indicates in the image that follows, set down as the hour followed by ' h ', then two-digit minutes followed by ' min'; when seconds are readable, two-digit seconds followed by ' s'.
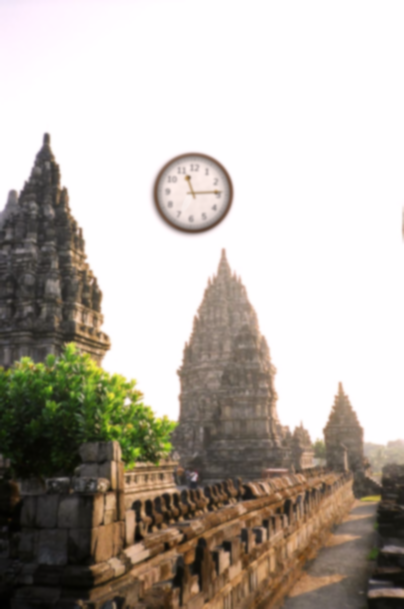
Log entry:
11 h 14 min
